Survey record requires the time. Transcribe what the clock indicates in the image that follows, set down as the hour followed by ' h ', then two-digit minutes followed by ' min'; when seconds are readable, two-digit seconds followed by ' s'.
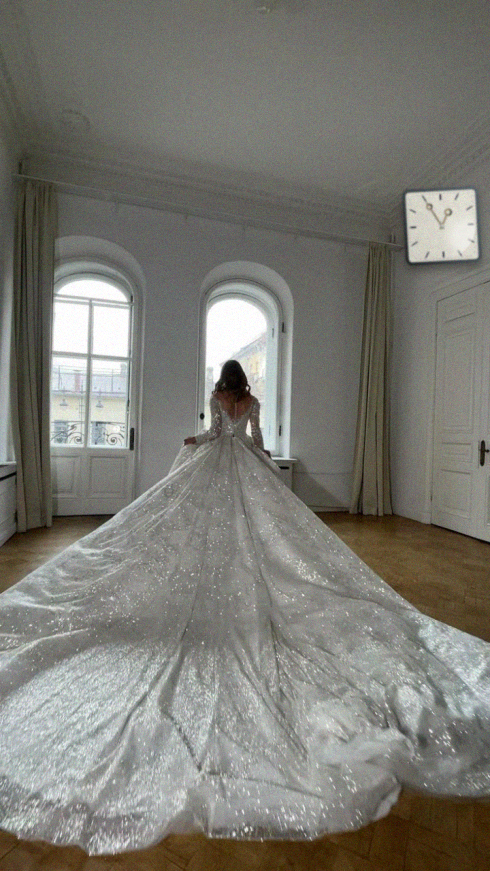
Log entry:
12 h 55 min
